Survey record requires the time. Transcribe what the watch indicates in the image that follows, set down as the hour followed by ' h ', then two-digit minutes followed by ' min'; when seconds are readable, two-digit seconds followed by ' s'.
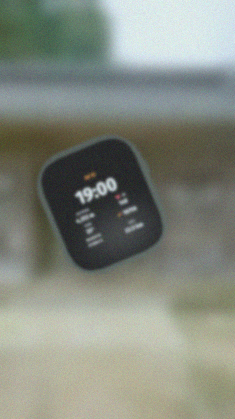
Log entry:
19 h 00 min
